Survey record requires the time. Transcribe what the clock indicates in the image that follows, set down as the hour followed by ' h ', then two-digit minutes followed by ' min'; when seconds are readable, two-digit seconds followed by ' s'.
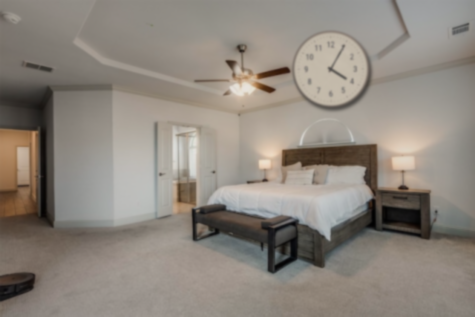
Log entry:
4 h 05 min
